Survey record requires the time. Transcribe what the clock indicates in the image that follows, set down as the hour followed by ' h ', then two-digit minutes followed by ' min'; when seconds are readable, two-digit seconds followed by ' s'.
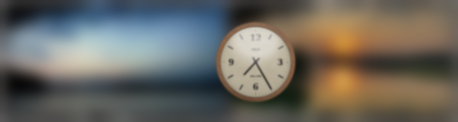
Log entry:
7 h 25 min
